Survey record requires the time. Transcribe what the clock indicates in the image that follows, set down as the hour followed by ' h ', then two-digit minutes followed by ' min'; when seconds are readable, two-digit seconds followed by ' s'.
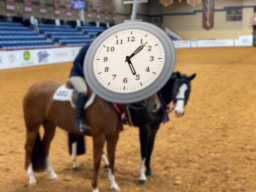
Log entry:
5 h 07 min
